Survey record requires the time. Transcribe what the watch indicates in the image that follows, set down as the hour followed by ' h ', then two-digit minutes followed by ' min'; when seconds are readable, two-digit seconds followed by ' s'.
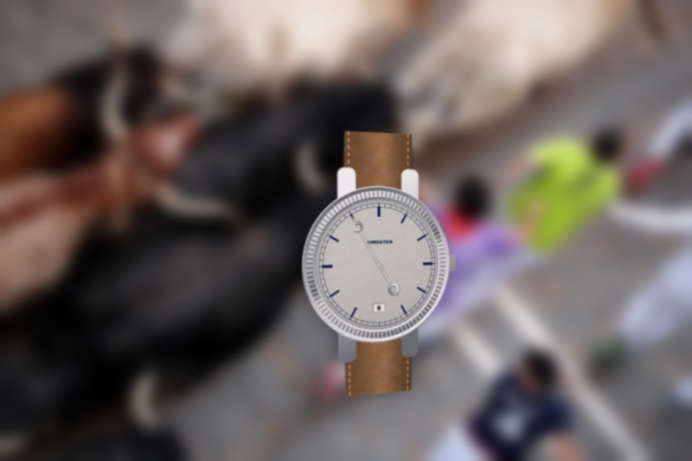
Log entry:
4 h 55 min
